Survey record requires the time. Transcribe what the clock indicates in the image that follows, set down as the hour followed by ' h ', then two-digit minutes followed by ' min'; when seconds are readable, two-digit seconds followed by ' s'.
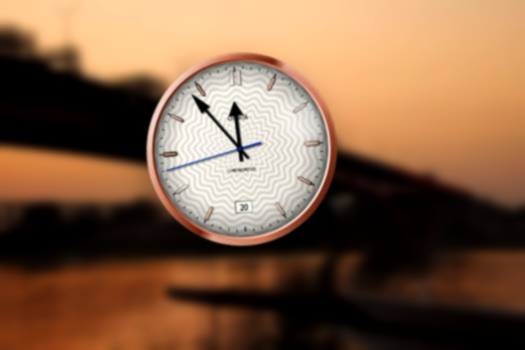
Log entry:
11 h 53 min 43 s
